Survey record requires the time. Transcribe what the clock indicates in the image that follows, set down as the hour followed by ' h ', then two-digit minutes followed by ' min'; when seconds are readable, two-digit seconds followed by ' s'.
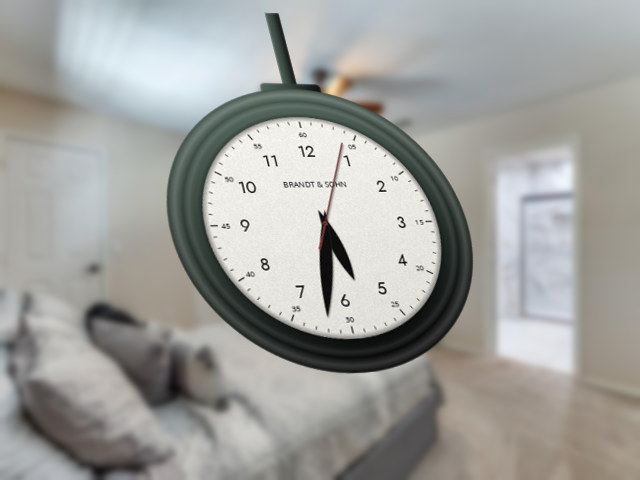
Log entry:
5 h 32 min 04 s
